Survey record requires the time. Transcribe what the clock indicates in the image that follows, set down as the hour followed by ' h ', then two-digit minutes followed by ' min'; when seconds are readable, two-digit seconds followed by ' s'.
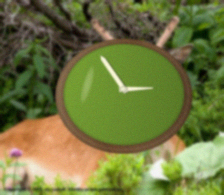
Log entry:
2 h 55 min
